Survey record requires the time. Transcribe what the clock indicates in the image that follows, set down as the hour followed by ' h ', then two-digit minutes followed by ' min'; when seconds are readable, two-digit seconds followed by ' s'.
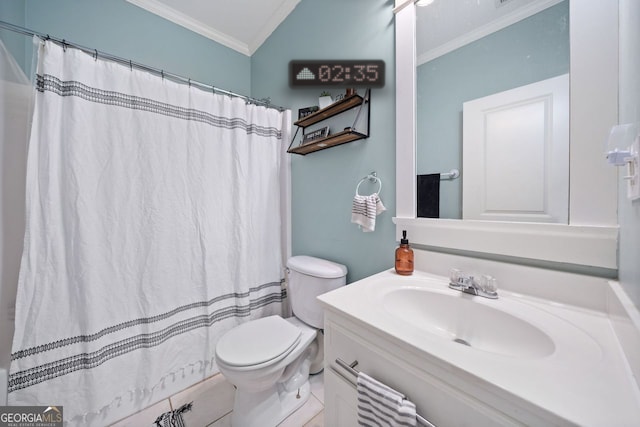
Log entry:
2 h 35 min
